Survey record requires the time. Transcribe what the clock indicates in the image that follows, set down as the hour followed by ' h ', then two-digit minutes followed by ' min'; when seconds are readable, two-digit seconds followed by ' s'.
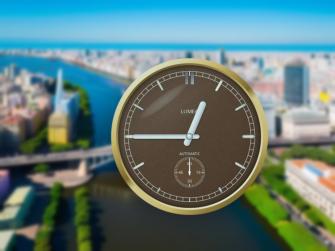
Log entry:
12 h 45 min
